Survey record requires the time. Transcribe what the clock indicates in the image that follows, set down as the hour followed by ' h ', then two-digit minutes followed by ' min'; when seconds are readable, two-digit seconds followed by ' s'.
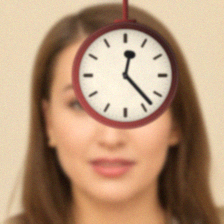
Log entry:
12 h 23 min
